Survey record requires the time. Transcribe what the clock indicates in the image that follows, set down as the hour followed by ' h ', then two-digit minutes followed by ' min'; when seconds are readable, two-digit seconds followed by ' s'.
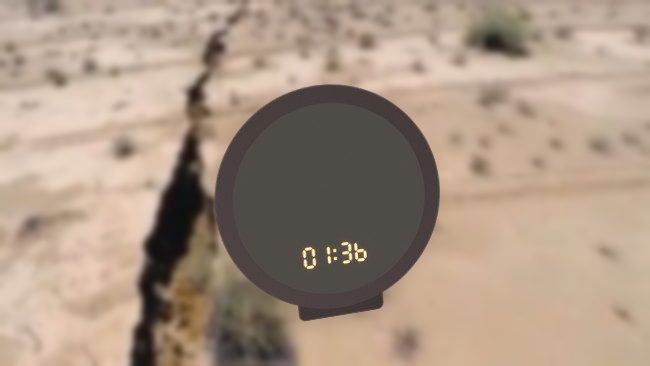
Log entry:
1 h 36 min
